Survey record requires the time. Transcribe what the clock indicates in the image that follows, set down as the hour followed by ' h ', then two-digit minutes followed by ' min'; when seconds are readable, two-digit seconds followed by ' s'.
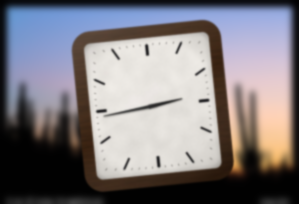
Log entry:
2 h 44 min
